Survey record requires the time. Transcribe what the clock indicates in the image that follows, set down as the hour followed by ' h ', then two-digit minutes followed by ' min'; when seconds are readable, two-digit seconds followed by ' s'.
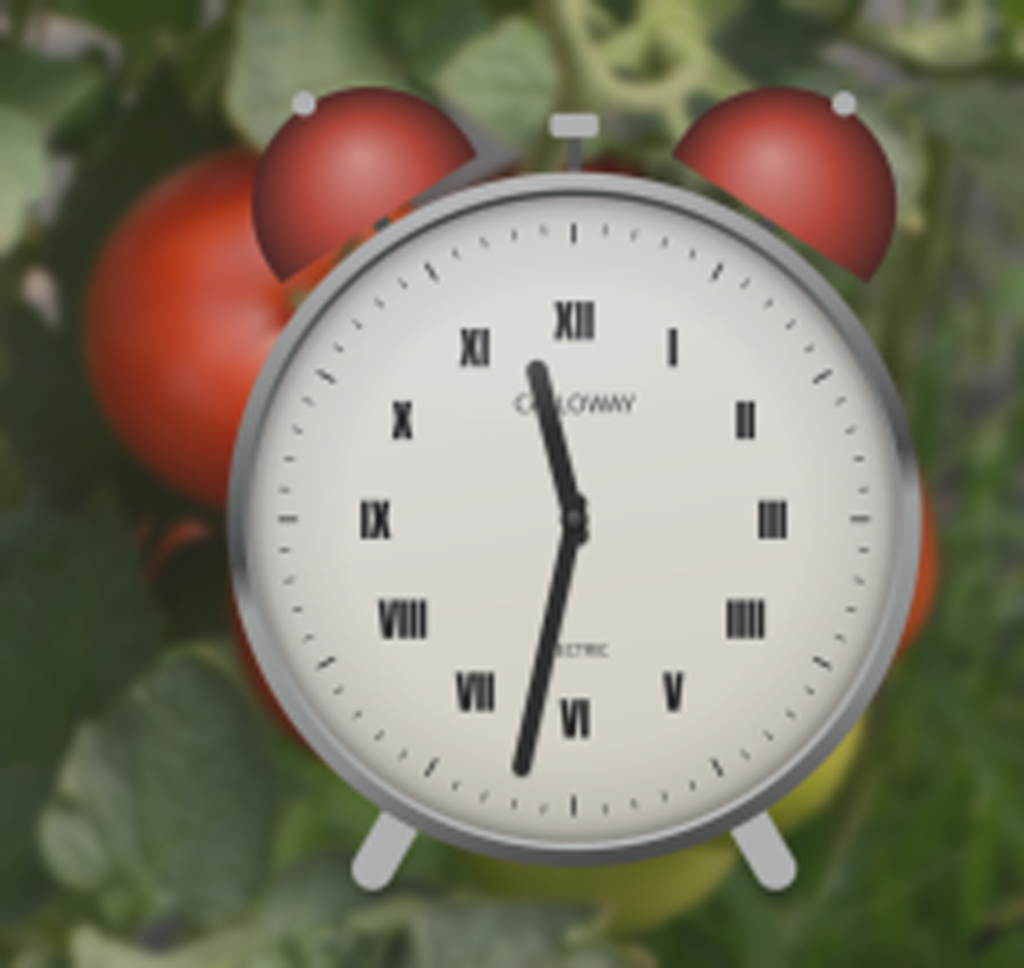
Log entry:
11 h 32 min
